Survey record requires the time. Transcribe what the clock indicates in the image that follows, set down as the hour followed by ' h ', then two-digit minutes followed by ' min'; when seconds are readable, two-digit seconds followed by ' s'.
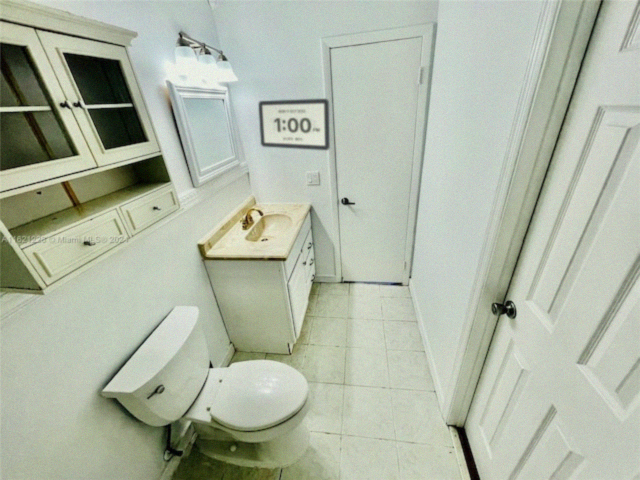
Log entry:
1 h 00 min
